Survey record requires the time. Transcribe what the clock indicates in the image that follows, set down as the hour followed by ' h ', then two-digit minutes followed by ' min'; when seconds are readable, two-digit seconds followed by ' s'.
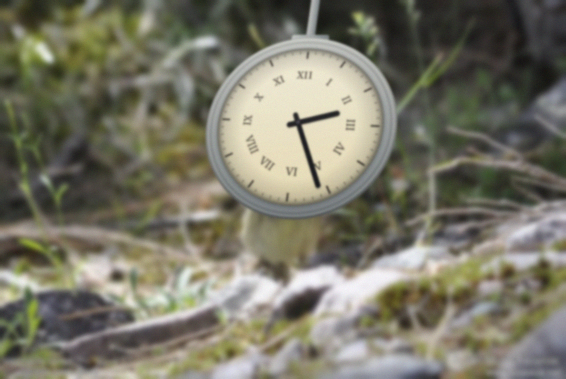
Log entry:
2 h 26 min
